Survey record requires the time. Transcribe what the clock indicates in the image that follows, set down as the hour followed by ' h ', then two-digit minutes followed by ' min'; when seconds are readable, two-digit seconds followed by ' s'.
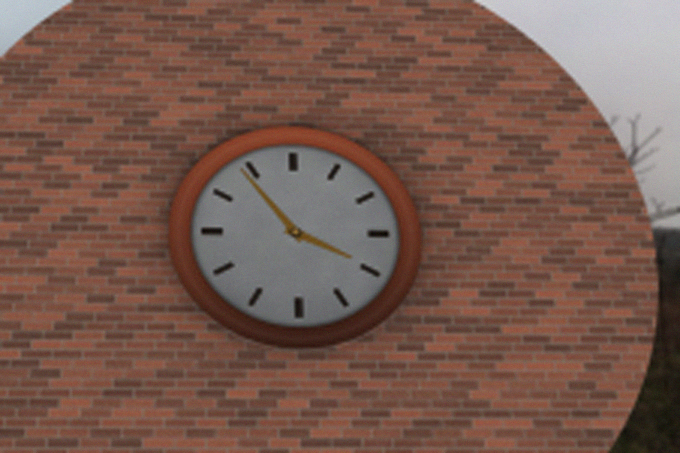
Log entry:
3 h 54 min
